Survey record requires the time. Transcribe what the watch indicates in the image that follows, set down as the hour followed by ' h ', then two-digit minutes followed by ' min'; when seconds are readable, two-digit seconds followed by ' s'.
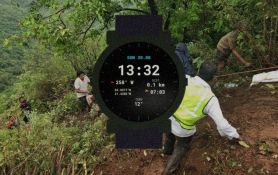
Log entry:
13 h 32 min
